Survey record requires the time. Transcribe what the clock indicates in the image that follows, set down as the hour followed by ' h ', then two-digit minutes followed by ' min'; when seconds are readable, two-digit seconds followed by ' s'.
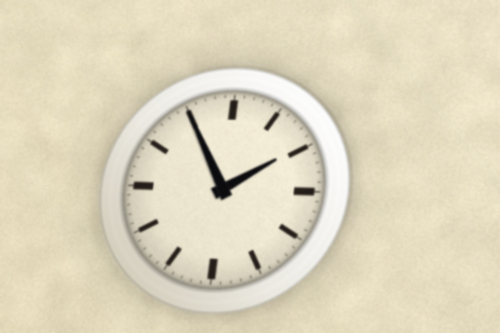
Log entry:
1 h 55 min
